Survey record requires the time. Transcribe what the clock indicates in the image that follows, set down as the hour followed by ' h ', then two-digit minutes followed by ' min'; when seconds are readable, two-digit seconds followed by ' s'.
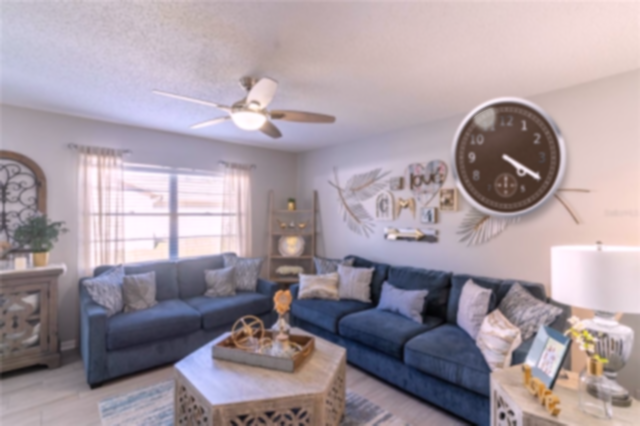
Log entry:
4 h 20 min
